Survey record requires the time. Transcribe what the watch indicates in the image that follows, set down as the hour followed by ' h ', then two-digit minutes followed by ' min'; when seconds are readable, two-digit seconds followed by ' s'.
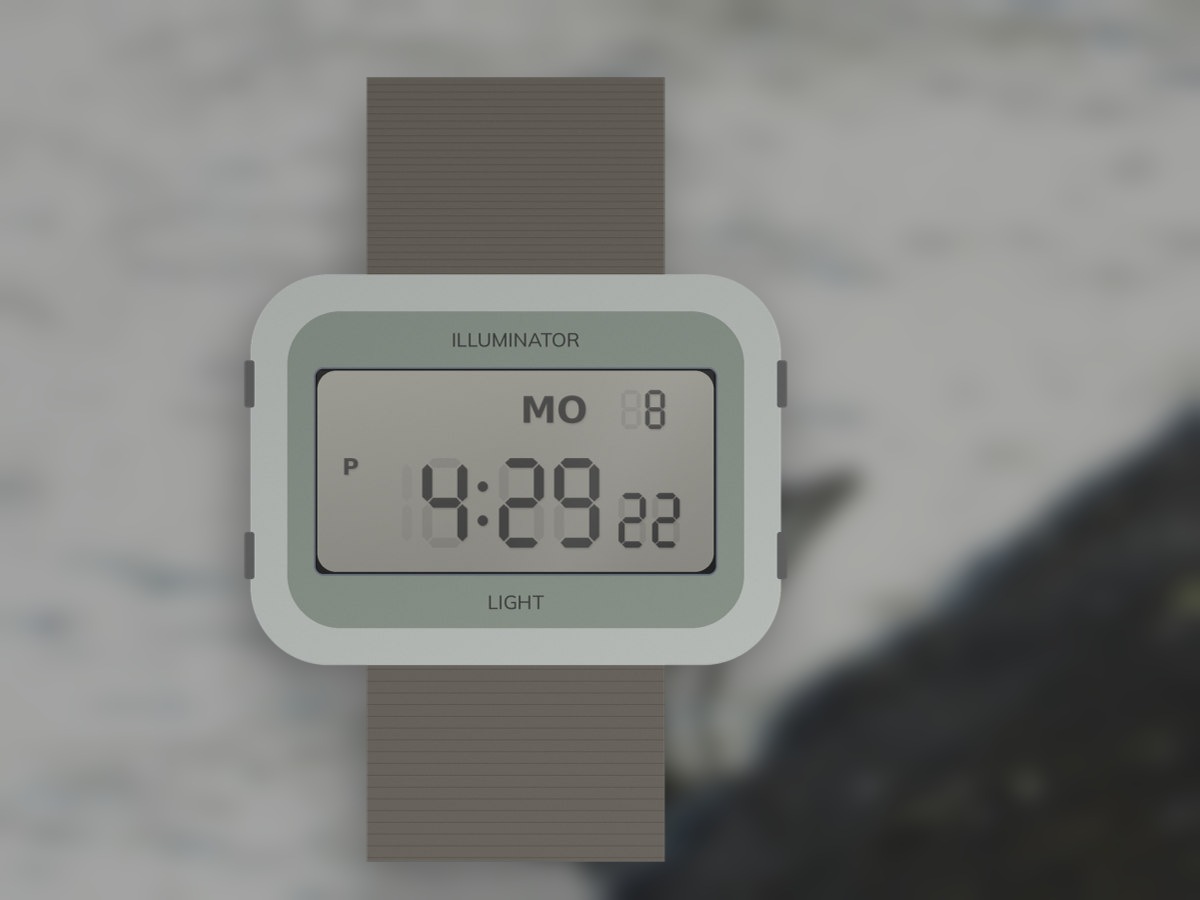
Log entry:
4 h 29 min 22 s
